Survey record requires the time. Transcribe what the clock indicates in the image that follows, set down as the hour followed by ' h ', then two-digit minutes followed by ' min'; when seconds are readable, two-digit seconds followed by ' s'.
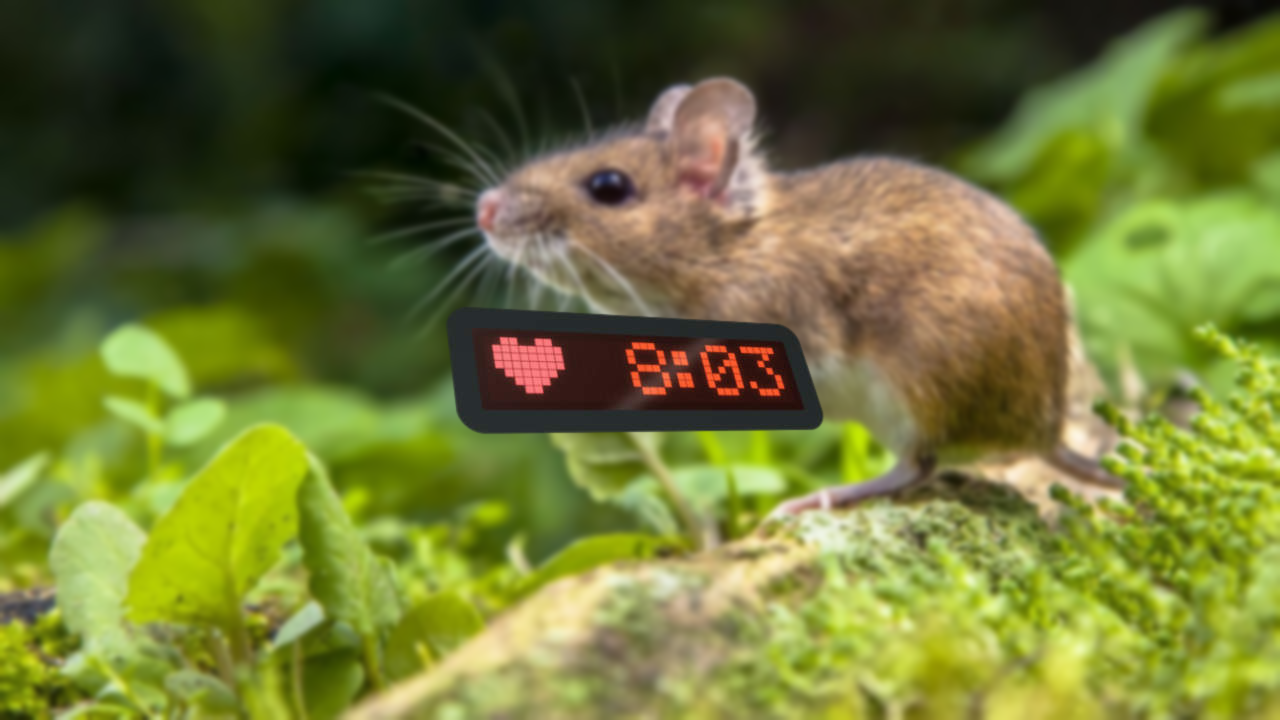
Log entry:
8 h 03 min
